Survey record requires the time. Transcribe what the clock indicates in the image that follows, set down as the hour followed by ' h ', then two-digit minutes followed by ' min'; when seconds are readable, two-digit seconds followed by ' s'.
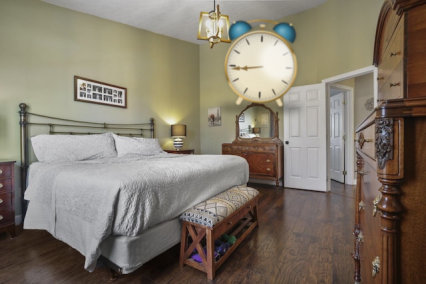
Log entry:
8 h 44 min
